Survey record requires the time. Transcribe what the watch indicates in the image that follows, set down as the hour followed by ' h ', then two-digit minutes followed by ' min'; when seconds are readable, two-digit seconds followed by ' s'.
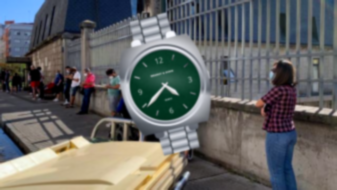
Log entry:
4 h 39 min
